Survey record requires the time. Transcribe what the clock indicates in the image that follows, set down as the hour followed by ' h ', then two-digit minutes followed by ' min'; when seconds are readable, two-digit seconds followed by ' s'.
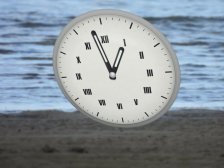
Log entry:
12 h 58 min
